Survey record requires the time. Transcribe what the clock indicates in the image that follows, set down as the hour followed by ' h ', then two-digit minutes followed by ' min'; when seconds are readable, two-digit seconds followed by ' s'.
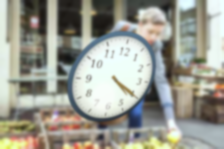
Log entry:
4 h 20 min
